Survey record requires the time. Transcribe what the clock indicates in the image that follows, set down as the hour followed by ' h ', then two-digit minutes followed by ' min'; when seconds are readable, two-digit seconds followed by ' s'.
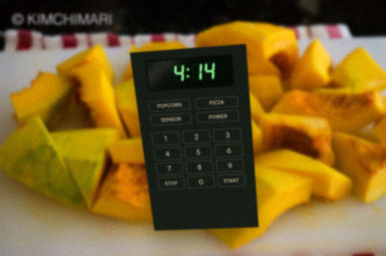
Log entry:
4 h 14 min
